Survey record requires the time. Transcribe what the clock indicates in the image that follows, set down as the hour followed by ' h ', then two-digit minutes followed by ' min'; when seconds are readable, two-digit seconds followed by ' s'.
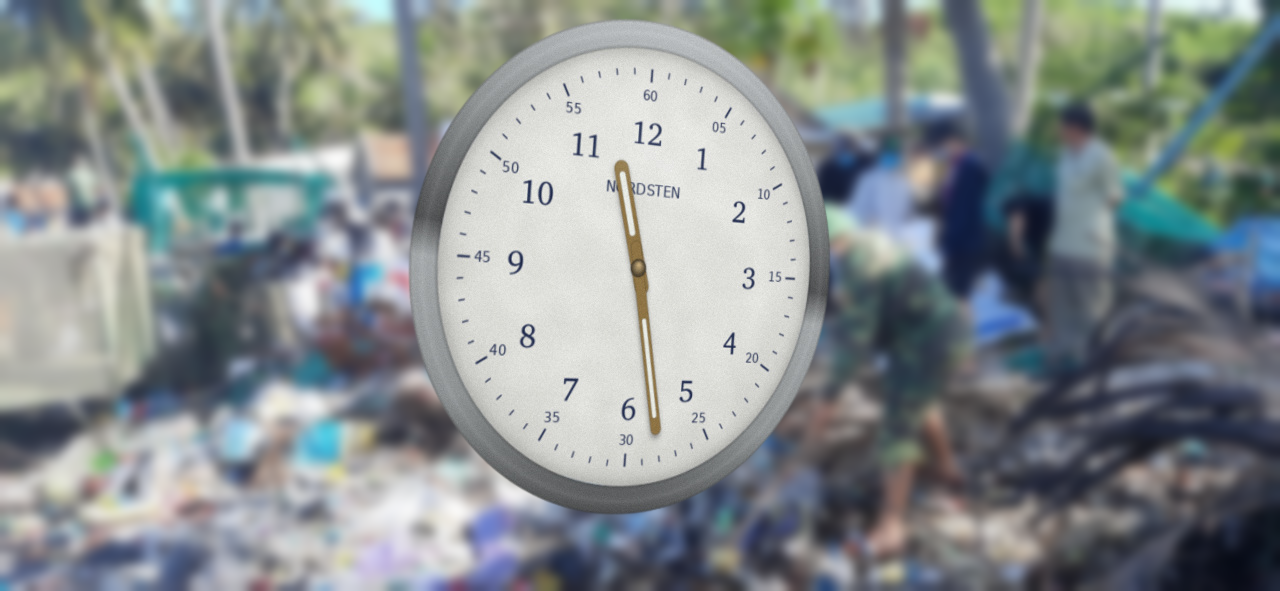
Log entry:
11 h 28 min
